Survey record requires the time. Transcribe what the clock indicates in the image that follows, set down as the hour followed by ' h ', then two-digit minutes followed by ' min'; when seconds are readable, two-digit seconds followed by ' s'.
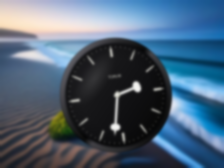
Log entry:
2 h 32 min
